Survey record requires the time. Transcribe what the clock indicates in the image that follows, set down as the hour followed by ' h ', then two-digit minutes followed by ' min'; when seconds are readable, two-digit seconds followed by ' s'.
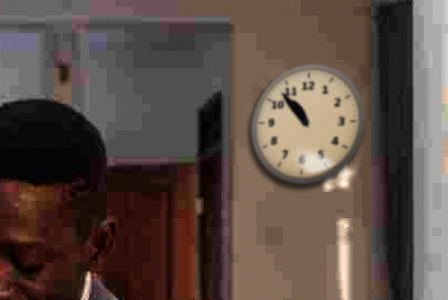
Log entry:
10 h 53 min
